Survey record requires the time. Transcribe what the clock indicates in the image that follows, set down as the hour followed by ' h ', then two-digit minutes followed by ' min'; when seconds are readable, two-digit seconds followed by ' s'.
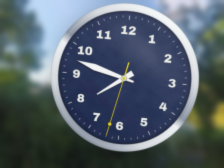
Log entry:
7 h 47 min 32 s
